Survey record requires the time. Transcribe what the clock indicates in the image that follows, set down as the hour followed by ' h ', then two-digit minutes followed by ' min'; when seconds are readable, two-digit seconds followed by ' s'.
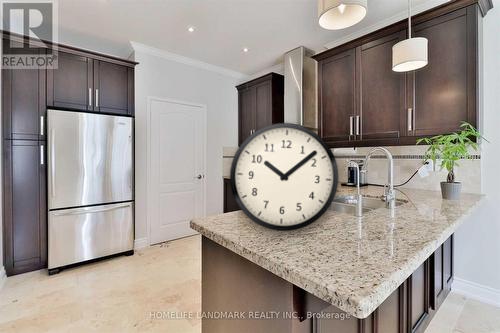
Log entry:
10 h 08 min
